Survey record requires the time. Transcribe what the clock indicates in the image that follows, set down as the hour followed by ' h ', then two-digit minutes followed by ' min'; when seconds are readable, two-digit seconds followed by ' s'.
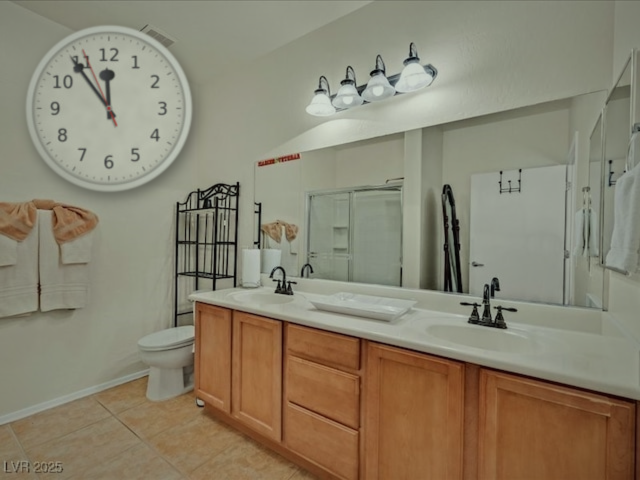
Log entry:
11 h 53 min 56 s
